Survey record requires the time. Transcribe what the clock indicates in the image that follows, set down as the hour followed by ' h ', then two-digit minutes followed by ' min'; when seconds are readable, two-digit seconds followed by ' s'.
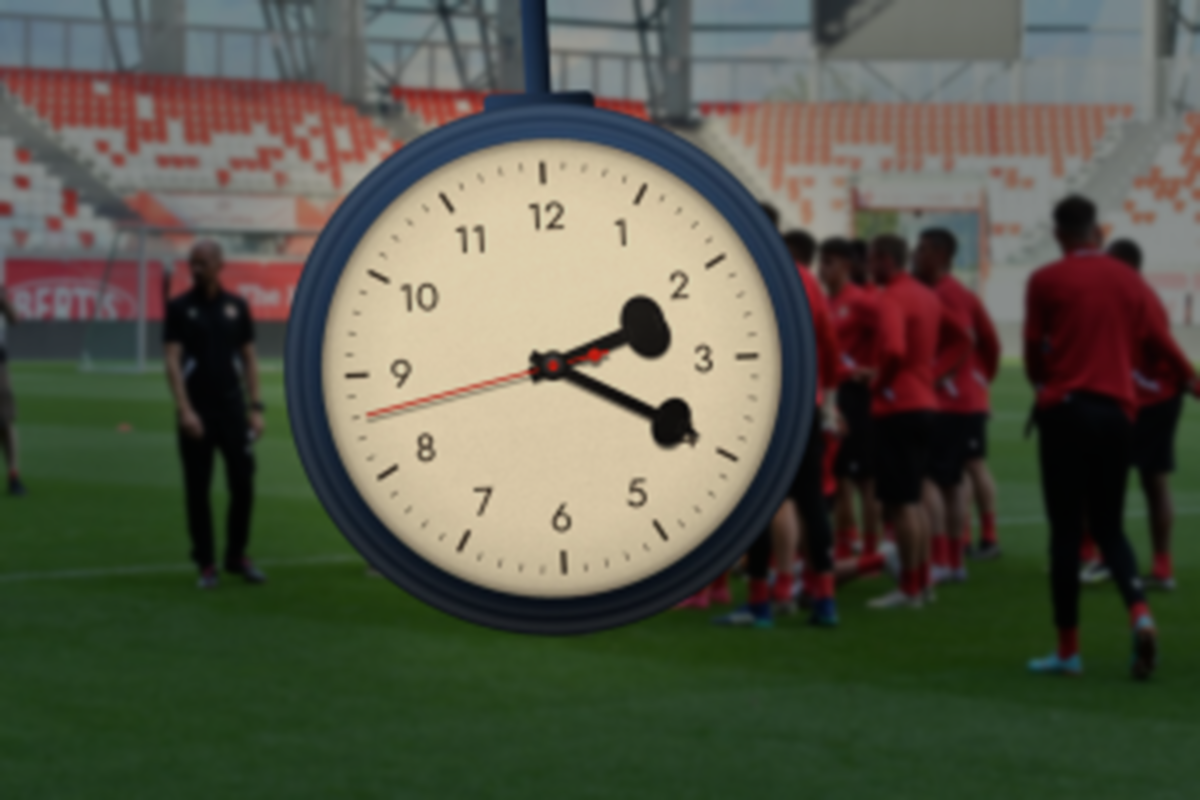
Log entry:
2 h 19 min 43 s
